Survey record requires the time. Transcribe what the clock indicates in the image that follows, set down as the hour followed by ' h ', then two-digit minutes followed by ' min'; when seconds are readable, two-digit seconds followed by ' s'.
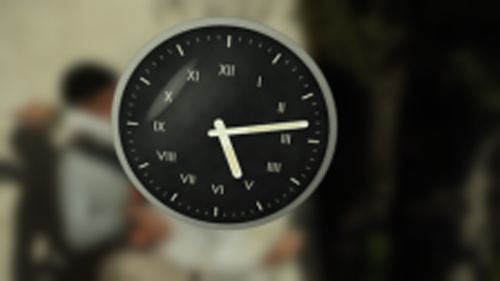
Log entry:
5 h 13 min
